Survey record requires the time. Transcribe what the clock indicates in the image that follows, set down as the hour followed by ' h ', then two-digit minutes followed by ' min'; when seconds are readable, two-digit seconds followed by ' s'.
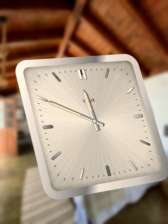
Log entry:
11 h 50 min
